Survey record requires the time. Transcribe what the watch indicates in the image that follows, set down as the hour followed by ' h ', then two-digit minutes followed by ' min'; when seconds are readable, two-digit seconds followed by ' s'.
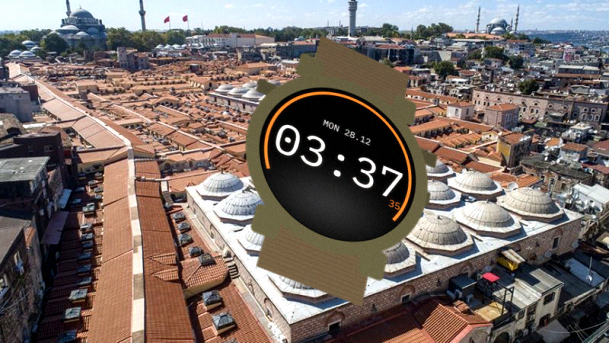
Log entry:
3 h 37 min 35 s
